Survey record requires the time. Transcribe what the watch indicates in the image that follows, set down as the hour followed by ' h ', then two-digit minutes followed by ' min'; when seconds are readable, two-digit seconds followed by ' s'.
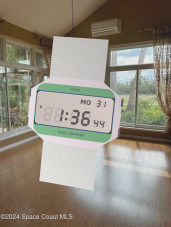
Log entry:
1 h 36 min 44 s
